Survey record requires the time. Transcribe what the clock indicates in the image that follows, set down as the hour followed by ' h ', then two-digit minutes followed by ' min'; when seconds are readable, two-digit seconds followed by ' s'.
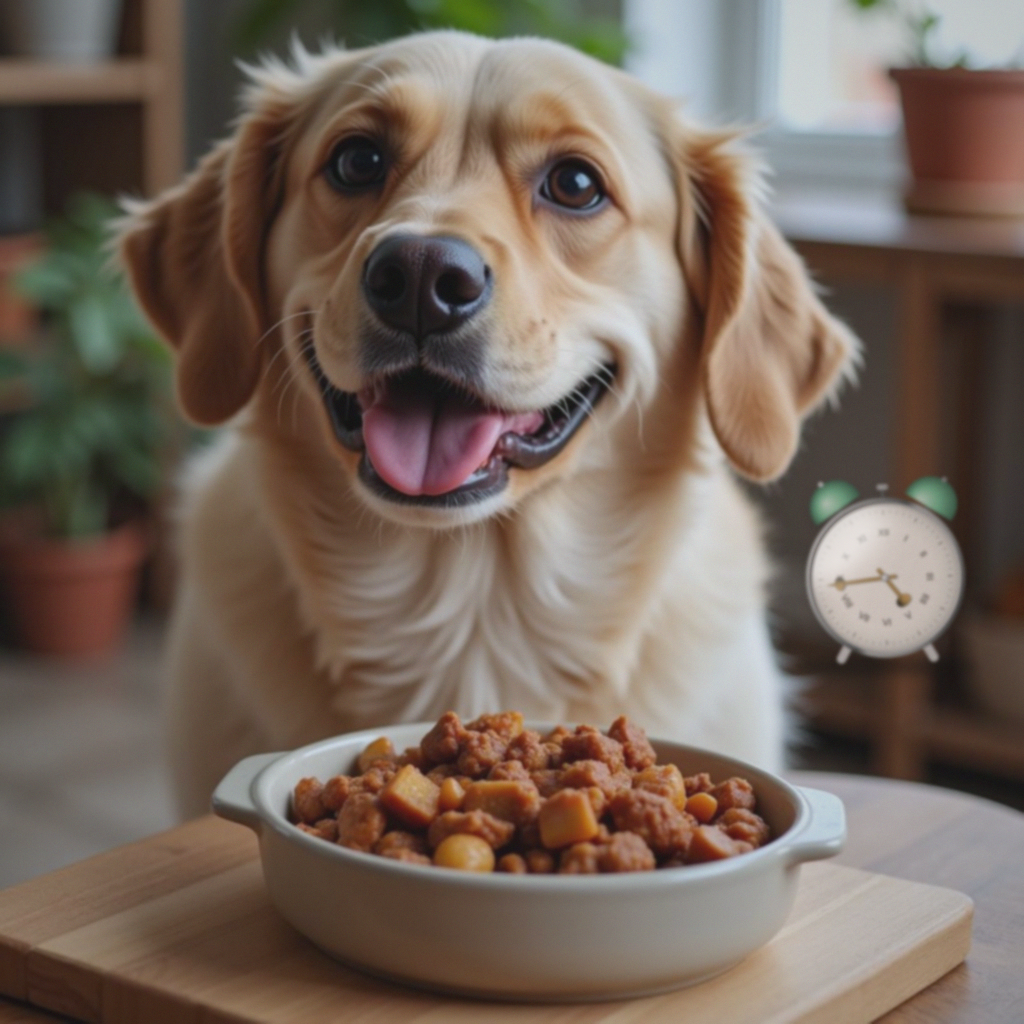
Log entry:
4 h 44 min
